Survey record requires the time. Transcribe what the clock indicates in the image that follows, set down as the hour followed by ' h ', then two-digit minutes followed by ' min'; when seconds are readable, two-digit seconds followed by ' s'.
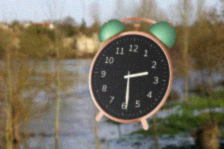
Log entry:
2 h 29 min
